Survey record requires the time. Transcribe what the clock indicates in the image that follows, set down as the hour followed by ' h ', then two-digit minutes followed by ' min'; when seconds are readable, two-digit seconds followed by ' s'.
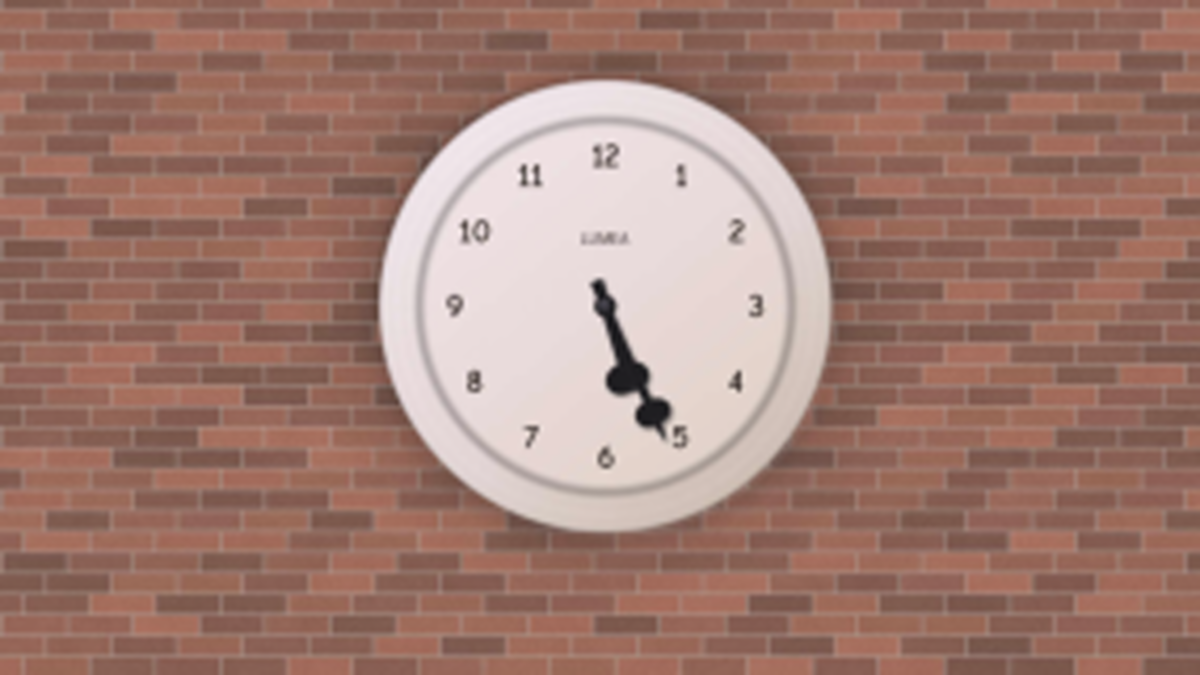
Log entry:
5 h 26 min
